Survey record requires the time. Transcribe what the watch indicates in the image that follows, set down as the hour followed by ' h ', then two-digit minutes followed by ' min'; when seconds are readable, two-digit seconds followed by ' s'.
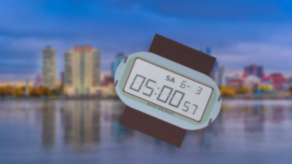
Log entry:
5 h 00 min 57 s
